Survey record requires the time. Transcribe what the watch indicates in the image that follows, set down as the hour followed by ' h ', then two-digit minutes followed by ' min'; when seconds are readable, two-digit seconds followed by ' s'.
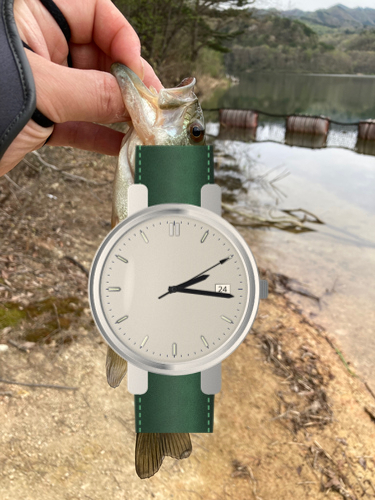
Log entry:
2 h 16 min 10 s
